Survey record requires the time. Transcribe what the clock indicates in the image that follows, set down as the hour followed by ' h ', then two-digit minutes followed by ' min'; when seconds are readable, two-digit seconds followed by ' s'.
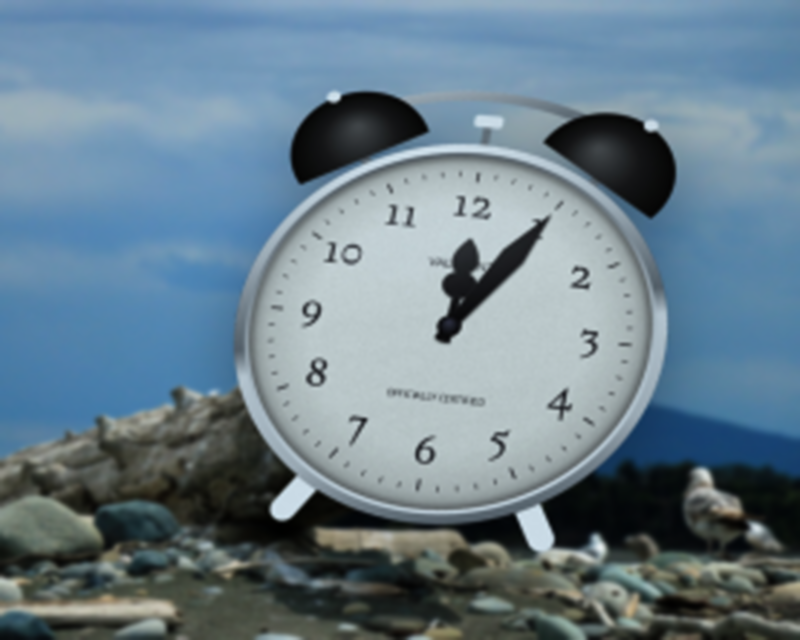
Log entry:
12 h 05 min
